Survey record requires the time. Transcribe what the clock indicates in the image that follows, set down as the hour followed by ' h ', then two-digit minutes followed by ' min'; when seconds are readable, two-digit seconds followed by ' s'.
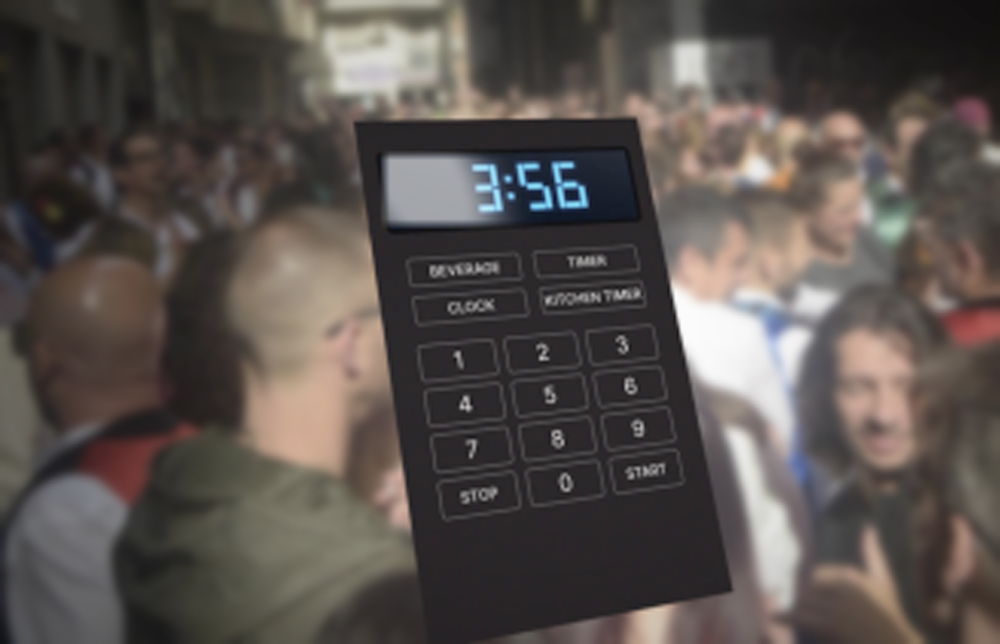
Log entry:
3 h 56 min
